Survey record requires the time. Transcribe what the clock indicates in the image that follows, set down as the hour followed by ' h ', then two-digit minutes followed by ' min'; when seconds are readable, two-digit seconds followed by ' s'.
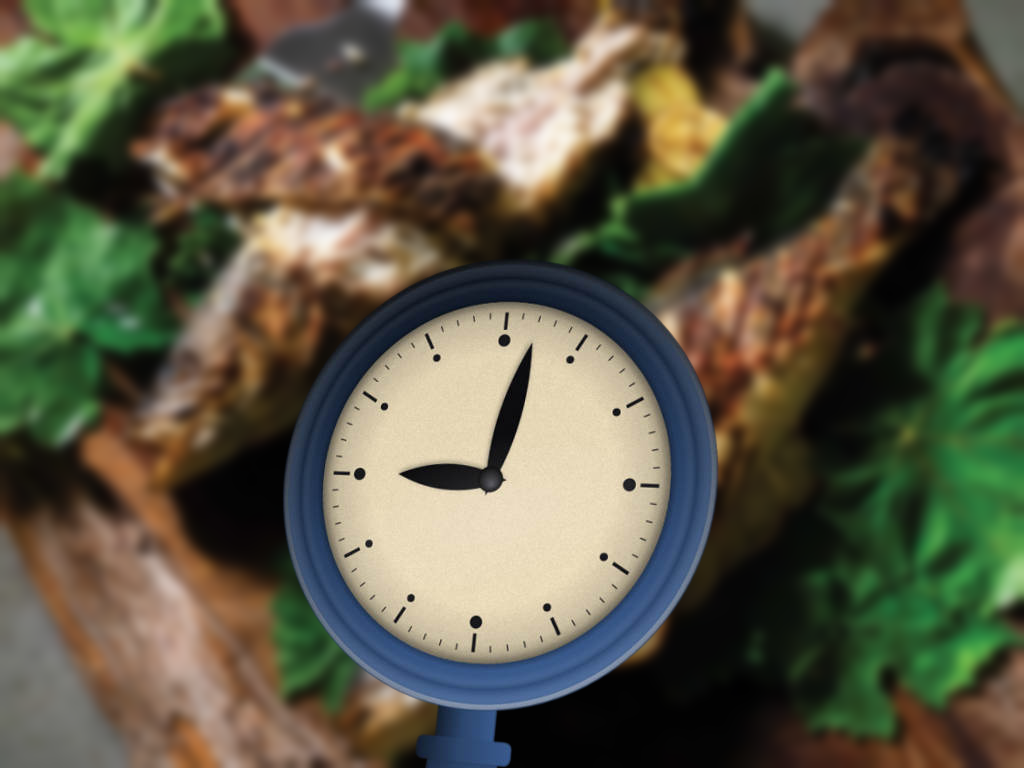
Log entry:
9 h 02 min
